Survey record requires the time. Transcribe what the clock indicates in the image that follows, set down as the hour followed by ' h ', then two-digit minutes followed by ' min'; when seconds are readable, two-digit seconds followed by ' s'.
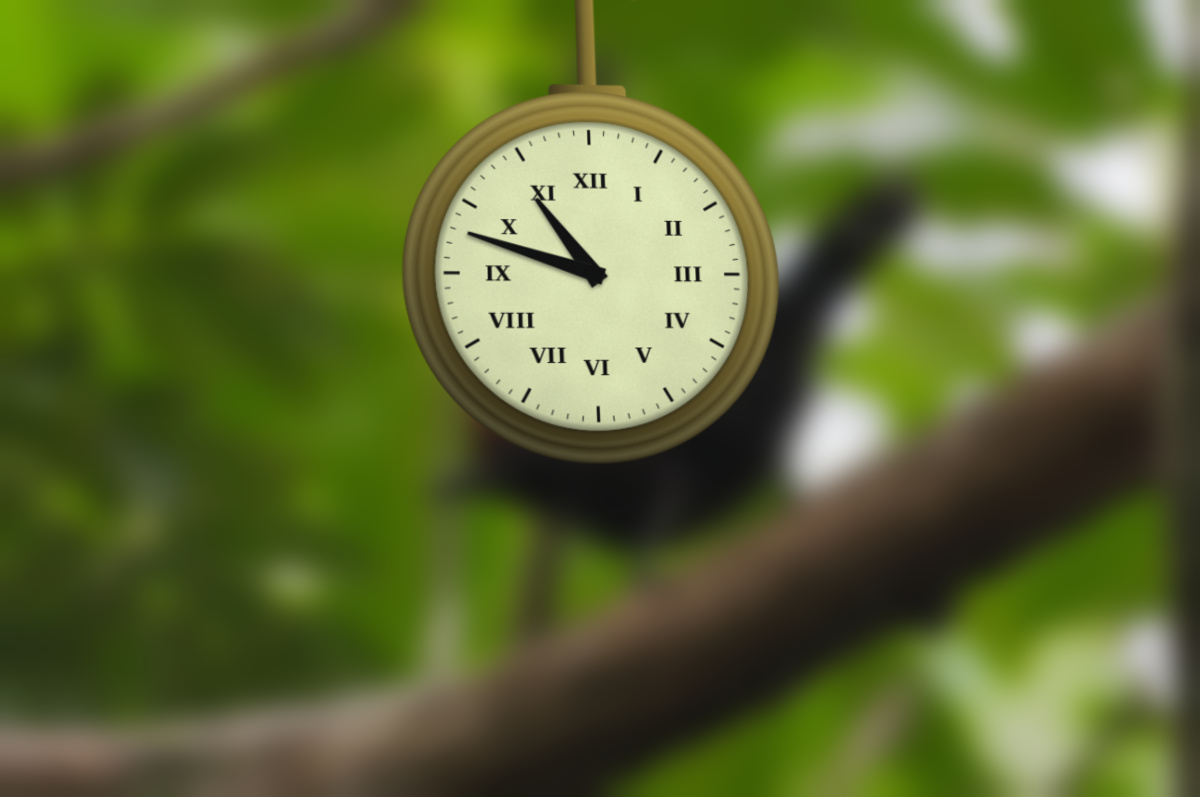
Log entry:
10 h 48 min
